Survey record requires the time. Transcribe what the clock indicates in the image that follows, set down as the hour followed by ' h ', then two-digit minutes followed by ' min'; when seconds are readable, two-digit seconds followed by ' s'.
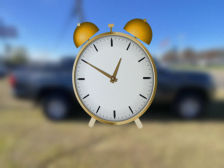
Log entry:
12 h 50 min
